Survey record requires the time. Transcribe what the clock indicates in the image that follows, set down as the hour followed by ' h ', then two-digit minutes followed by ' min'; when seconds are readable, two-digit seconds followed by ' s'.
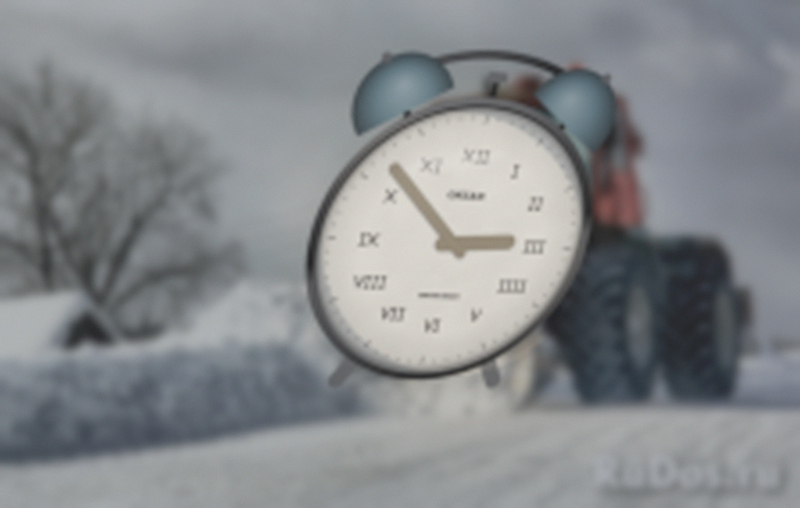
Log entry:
2 h 52 min
